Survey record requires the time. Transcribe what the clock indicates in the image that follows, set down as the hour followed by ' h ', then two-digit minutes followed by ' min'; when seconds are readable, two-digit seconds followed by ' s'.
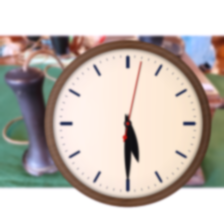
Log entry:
5 h 30 min 02 s
